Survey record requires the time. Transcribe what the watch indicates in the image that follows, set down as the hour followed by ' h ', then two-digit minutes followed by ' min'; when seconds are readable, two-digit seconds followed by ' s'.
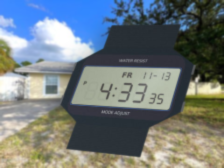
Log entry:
4 h 33 min 35 s
